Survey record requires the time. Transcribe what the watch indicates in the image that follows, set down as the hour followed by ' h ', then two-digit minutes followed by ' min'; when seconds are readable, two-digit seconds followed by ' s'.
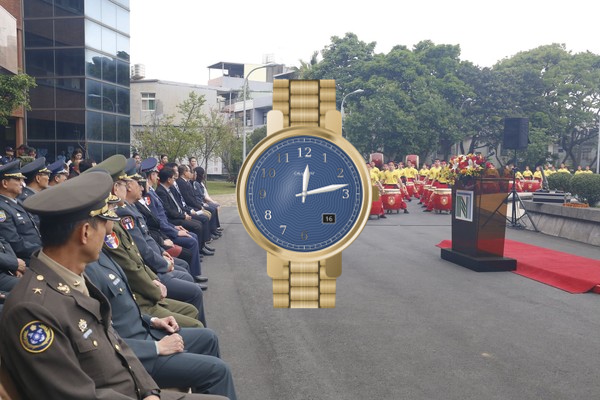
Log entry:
12 h 13 min
